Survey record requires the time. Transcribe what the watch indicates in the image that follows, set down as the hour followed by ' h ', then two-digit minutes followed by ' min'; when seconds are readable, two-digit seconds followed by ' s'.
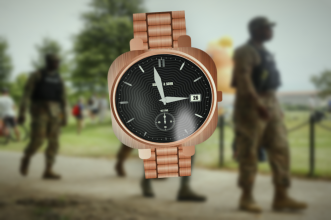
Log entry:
2 h 58 min
